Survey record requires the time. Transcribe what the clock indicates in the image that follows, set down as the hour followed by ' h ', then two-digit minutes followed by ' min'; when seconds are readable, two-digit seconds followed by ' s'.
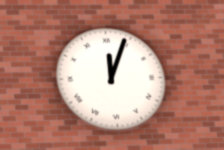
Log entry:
12 h 04 min
